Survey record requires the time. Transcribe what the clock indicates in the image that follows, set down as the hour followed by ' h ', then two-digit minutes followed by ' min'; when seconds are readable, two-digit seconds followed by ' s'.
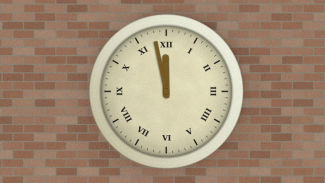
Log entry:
11 h 58 min
